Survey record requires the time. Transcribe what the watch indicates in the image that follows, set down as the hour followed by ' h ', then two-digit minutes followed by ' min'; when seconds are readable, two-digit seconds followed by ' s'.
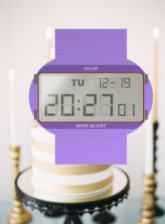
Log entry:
20 h 27 min 01 s
